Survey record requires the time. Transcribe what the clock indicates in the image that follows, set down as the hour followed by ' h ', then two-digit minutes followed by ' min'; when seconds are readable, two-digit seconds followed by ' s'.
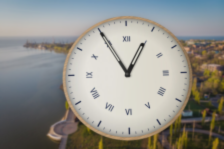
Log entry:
12 h 55 min
